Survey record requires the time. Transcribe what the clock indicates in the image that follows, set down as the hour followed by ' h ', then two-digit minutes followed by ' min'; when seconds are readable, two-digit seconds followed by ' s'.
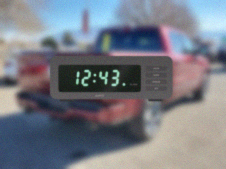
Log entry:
12 h 43 min
